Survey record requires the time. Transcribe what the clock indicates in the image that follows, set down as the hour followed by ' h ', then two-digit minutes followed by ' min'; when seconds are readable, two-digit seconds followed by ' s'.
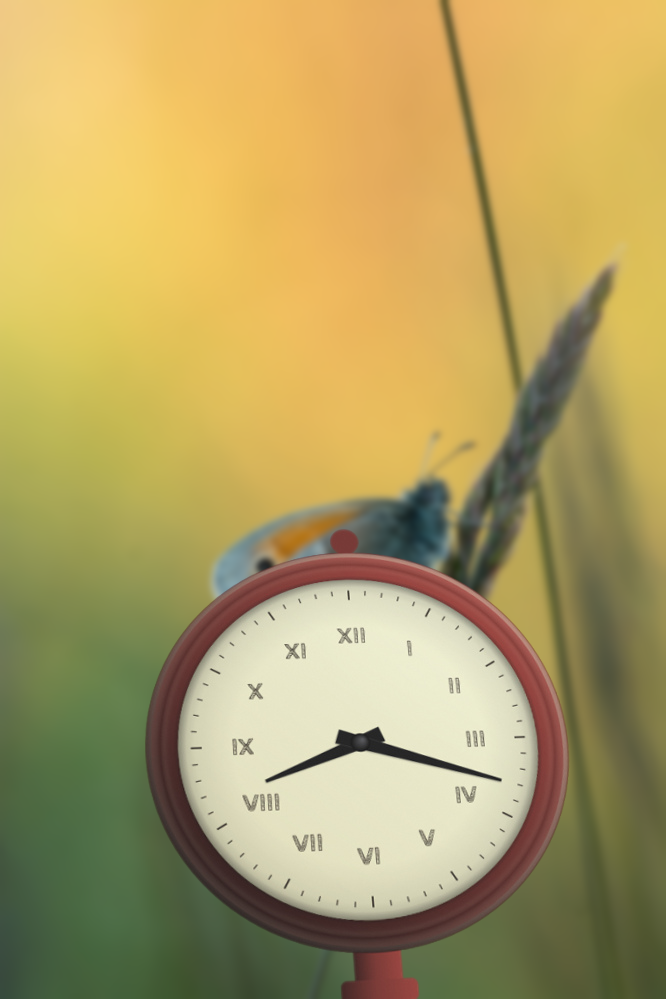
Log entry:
8 h 18 min
